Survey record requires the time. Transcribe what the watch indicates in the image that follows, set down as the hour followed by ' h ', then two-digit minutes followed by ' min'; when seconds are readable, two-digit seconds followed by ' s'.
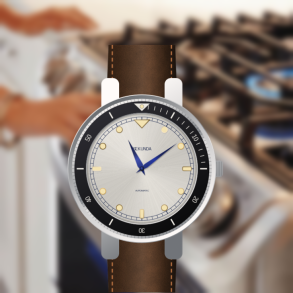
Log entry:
11 h 09 min
